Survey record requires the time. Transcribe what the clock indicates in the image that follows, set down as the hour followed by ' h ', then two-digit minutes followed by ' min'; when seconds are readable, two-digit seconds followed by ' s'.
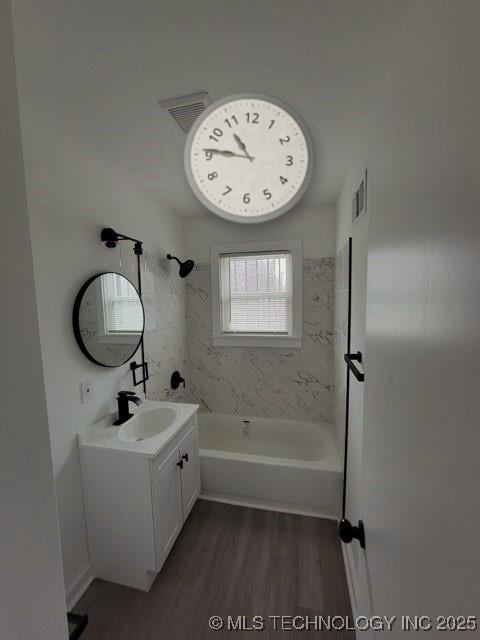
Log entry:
10 h 46 min
